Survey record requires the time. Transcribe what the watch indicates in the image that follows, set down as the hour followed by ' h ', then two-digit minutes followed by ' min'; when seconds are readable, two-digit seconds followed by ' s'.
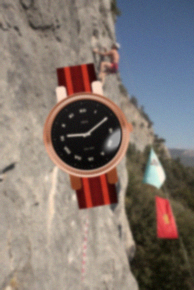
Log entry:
9 h 10 min
